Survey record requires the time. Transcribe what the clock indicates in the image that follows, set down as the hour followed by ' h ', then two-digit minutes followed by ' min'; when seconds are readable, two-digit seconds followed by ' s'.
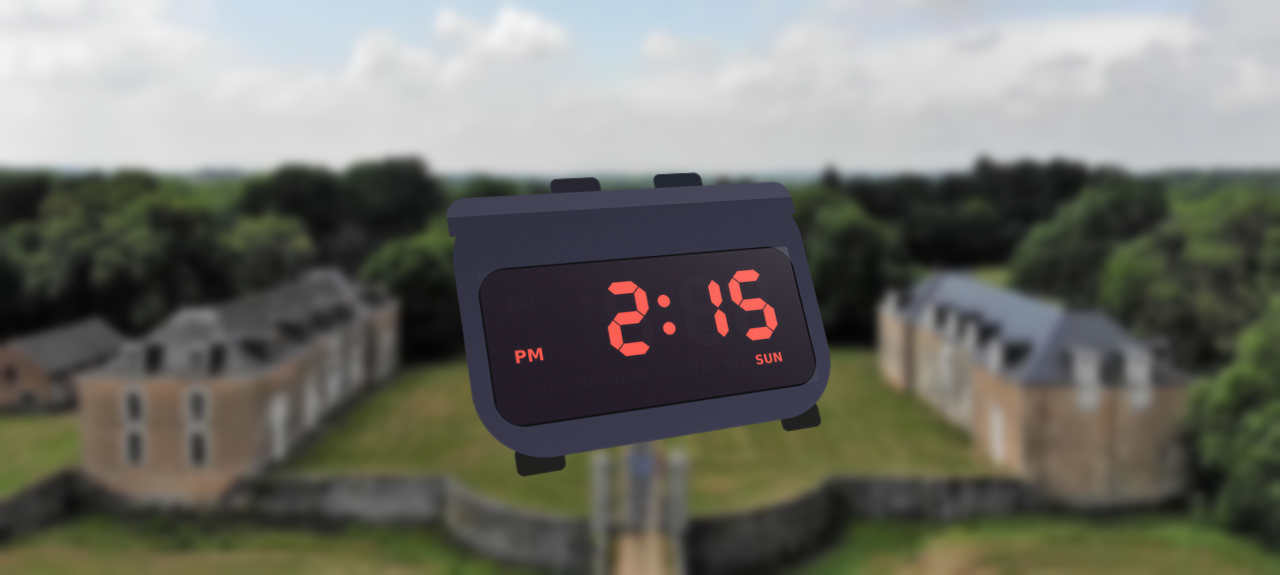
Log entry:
2 h 15 min
